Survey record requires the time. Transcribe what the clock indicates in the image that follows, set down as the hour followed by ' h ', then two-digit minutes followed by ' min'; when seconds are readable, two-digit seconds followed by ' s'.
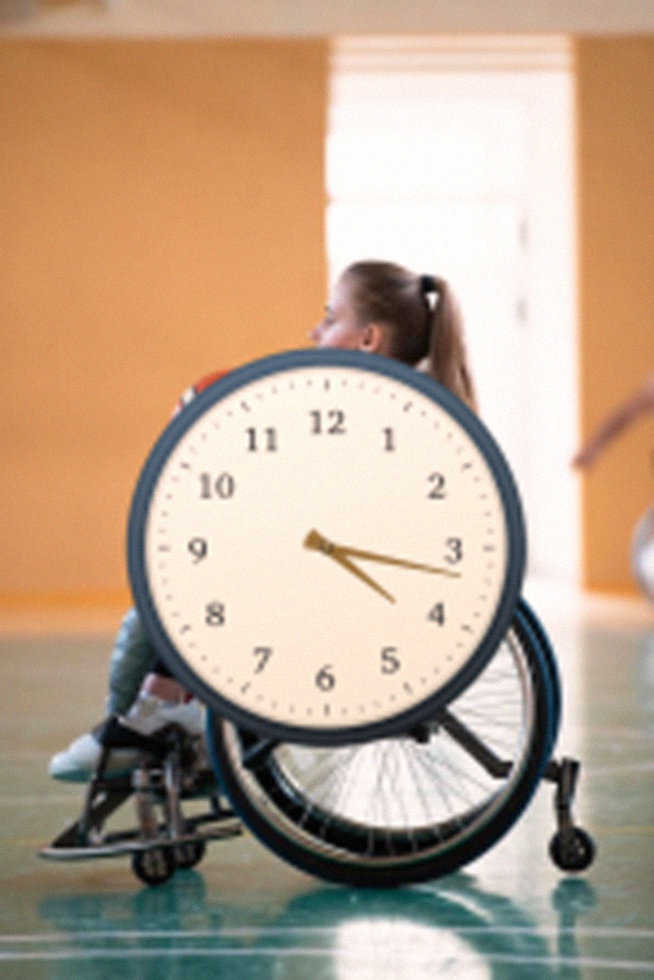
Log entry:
4 h 17 min
